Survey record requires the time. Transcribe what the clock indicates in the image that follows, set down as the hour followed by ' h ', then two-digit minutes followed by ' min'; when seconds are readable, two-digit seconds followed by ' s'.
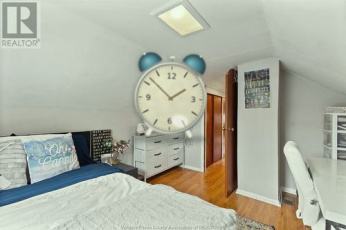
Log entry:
1 h 52 min
